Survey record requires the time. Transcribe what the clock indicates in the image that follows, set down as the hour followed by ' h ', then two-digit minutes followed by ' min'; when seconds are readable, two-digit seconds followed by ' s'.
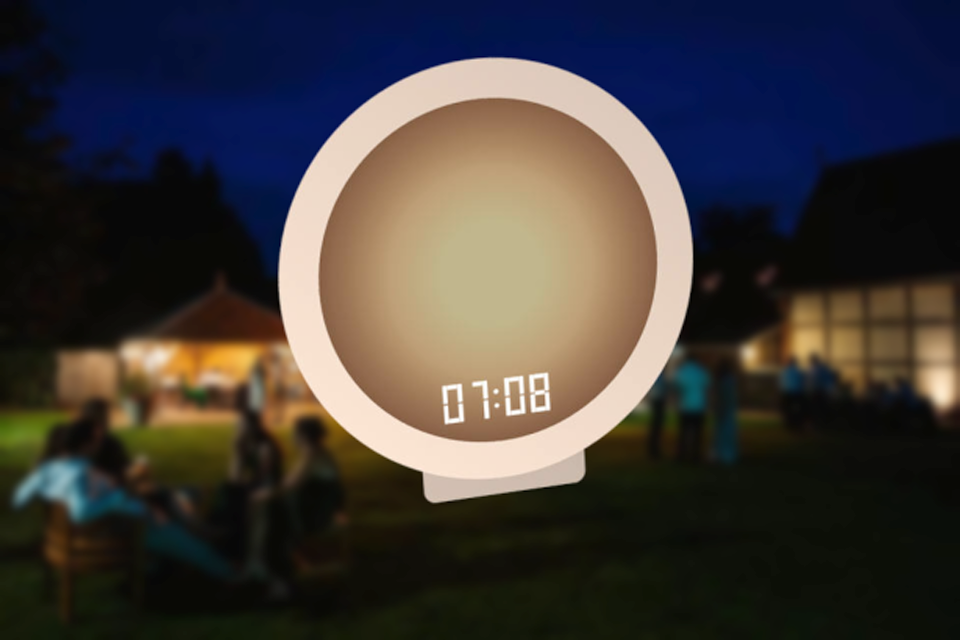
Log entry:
7 h 08 min
